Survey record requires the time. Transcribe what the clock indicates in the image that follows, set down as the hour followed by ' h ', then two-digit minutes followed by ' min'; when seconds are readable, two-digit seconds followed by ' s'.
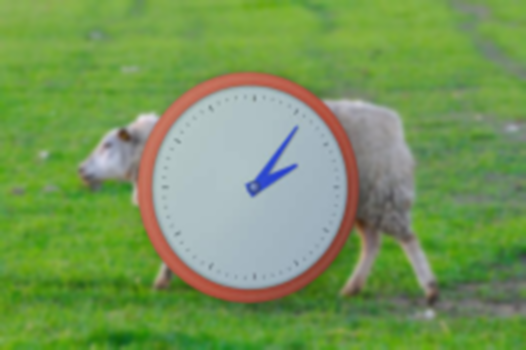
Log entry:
2 h 06 min
